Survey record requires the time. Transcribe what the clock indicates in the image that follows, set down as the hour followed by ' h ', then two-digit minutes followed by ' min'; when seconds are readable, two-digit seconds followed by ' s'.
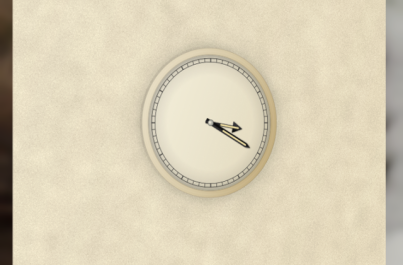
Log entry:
3 h 20 min
